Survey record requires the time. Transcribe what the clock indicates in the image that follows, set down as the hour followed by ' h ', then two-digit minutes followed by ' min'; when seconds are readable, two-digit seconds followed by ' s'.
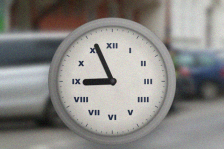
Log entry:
8 h 56 min
